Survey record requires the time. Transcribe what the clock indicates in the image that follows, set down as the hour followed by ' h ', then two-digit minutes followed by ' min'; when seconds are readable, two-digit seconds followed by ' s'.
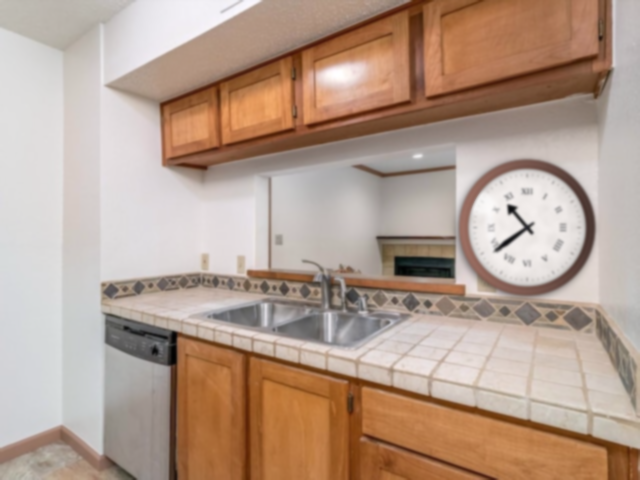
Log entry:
10 h 39 min
